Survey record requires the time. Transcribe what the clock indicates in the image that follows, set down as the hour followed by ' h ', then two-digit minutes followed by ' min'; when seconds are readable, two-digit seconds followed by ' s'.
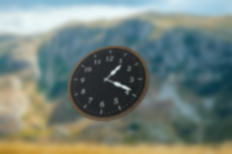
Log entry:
1 h 19 min
